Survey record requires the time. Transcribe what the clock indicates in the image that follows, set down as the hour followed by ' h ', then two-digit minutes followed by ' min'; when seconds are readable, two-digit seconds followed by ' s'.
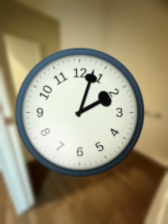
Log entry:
2 h 03 min
